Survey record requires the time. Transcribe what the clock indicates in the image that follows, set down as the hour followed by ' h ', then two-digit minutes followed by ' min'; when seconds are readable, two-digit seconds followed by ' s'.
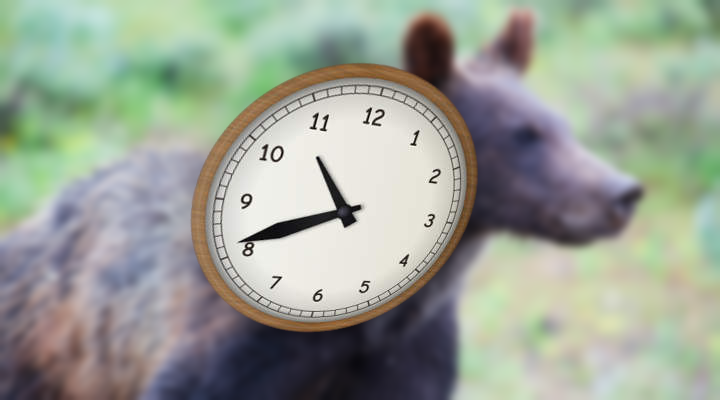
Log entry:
10 h 41 min
